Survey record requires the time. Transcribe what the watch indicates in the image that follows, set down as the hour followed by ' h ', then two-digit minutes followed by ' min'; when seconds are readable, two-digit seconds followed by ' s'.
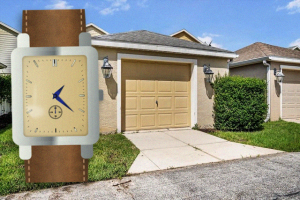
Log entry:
1 h 22 min
